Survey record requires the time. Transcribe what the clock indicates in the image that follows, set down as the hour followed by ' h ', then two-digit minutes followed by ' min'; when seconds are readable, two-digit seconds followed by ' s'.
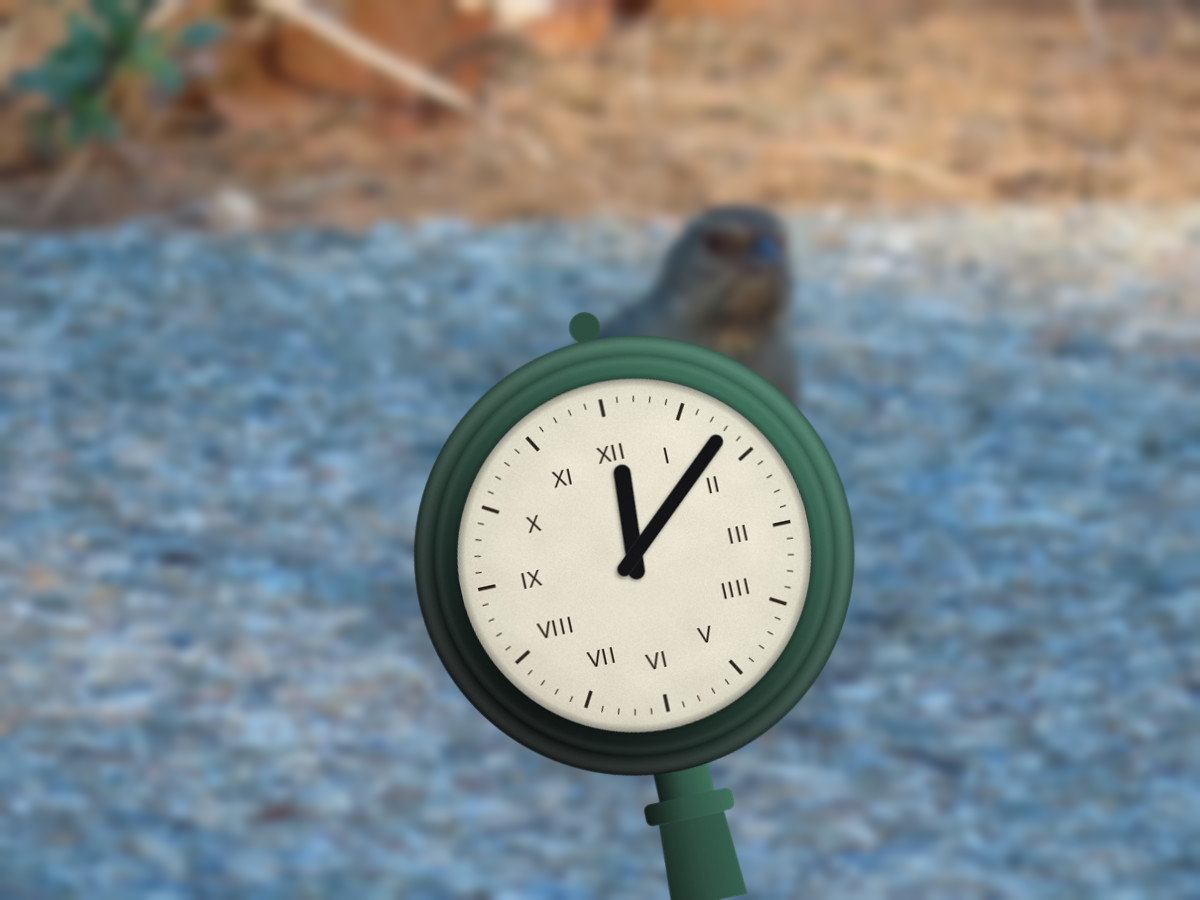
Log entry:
12 h 08 min
